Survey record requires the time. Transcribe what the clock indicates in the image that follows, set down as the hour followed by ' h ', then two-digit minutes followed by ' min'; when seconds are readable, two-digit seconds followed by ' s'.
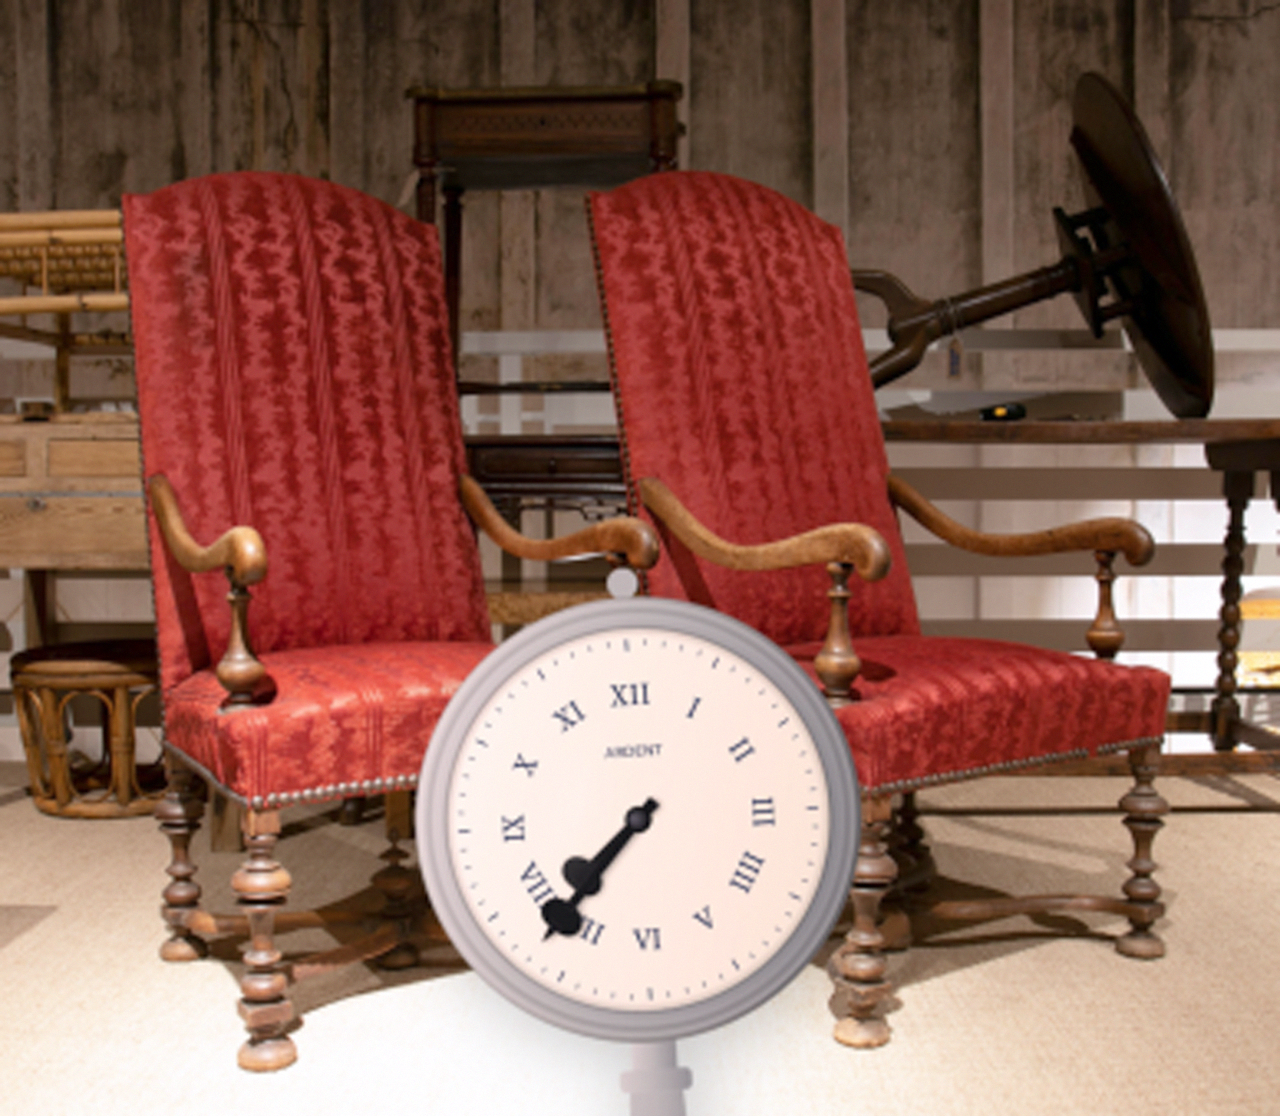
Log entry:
7 h 37 min
